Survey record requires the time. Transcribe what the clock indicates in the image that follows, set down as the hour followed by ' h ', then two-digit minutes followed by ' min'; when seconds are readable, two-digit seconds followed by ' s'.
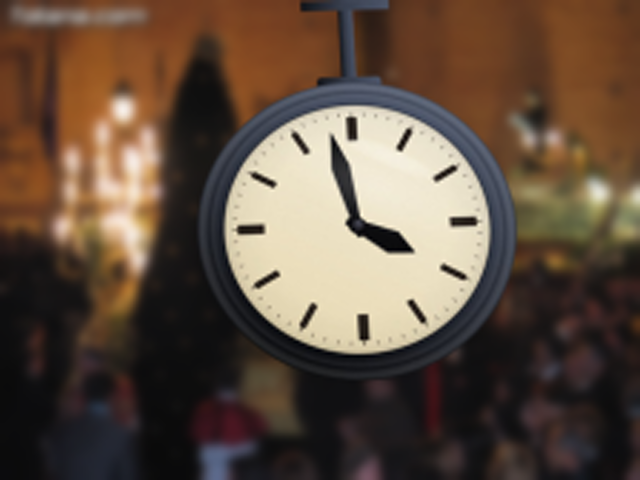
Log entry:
3 h 58 min
